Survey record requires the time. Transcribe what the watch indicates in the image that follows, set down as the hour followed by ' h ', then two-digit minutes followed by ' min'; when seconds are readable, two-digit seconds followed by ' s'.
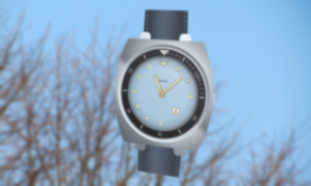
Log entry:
11 h 08 min
